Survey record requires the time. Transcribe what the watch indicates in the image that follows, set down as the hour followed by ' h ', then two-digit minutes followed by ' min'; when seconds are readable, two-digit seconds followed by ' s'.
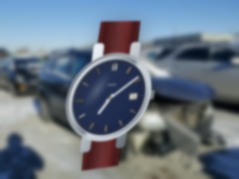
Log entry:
7 h 09 min
